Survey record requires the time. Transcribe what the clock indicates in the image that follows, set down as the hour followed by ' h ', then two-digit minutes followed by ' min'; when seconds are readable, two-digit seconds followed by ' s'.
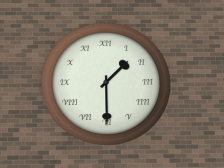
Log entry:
1 h 30 min
